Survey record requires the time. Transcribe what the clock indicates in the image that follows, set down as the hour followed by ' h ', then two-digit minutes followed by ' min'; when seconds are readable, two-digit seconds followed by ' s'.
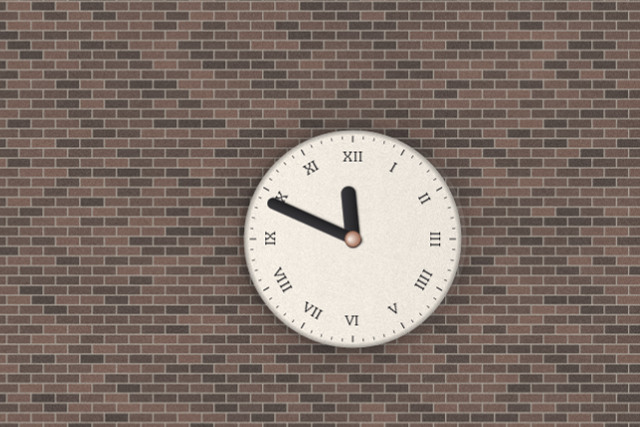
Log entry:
11 h 49 min
